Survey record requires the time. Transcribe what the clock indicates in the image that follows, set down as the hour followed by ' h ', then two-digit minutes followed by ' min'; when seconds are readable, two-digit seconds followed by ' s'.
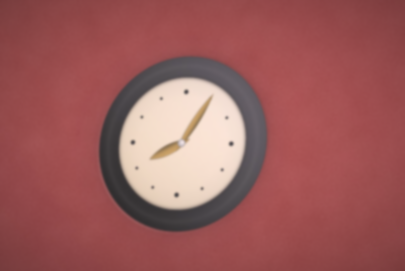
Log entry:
8 h 05 min
